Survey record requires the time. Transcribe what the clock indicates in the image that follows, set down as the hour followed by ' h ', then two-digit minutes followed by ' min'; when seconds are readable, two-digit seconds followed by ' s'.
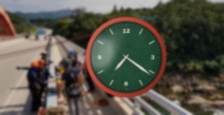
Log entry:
7 h 21 min
